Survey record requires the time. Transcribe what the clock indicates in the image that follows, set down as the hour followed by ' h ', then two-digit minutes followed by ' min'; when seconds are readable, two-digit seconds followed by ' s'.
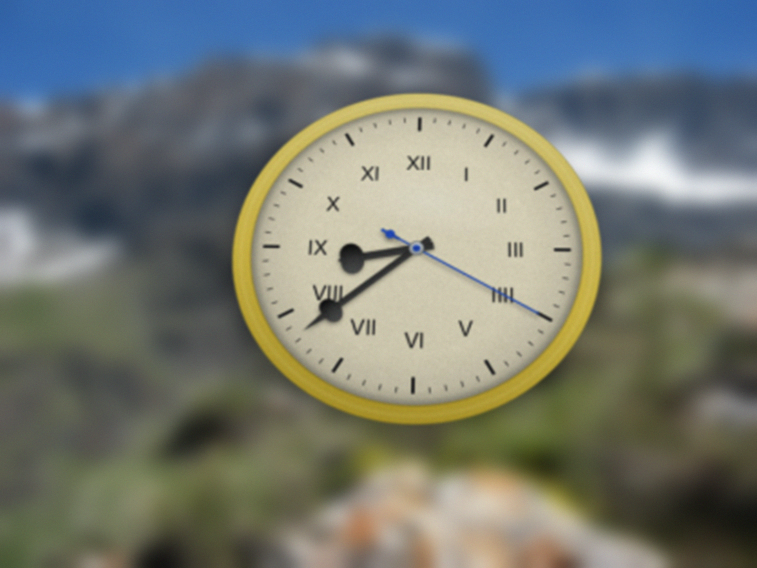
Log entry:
8 h 38 min 20 s
